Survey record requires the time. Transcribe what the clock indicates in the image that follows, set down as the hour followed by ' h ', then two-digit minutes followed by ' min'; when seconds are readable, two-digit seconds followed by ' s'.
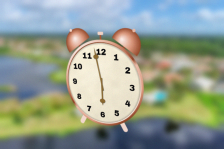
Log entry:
5 h 58 min
